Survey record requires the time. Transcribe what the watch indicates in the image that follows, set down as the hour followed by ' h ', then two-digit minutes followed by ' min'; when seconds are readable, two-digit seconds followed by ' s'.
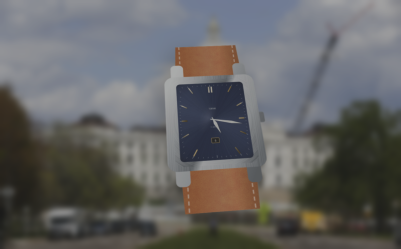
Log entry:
5 h 17 min
